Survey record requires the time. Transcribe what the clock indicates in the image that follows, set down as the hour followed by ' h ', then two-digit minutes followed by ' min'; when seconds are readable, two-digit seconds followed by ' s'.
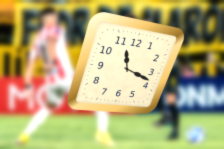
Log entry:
11 h 18 min
